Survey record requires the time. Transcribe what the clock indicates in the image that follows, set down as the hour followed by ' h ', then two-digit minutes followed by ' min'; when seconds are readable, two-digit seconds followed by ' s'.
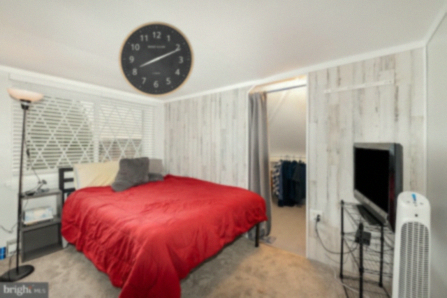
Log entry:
8 h 11 min
